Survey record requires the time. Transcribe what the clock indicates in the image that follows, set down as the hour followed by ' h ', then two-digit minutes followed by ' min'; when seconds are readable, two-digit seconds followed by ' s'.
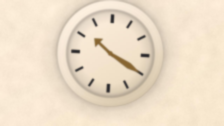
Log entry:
10 h 20 min
